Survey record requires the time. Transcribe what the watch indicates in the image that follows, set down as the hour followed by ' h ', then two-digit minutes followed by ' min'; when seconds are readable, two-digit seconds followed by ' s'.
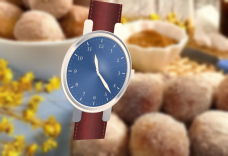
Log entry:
11 h 23 min
